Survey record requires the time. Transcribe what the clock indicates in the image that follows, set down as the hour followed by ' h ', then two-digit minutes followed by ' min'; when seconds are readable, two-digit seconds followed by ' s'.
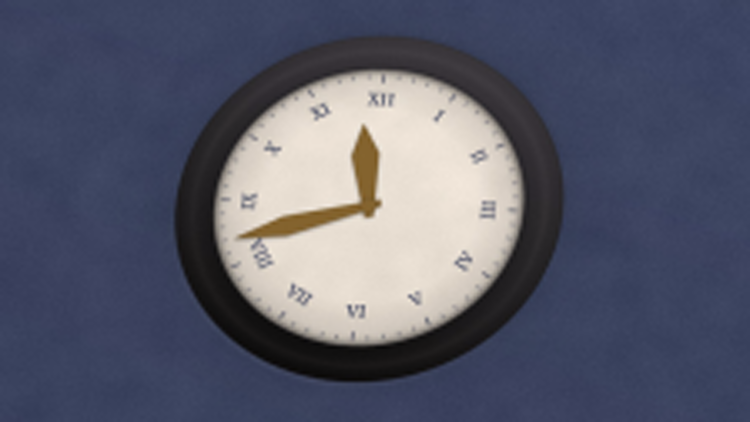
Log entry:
11 h 42 min
